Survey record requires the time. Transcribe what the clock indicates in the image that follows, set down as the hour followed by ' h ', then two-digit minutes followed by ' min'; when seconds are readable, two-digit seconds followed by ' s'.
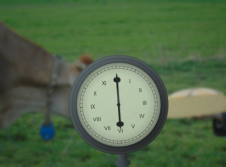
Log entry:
6 h 00 min
